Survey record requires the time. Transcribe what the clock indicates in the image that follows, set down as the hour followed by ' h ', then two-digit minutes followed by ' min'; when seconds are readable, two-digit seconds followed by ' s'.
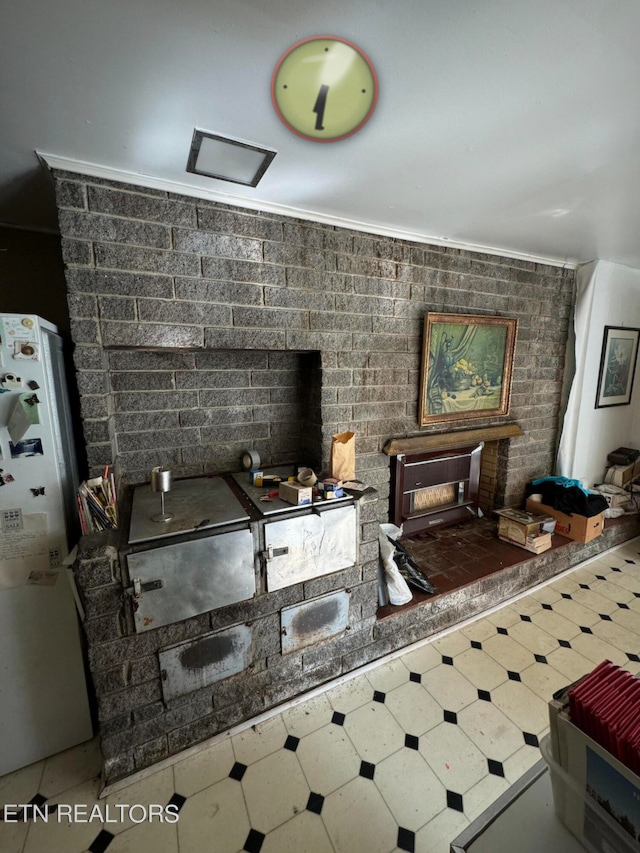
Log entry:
6 h 31 min
